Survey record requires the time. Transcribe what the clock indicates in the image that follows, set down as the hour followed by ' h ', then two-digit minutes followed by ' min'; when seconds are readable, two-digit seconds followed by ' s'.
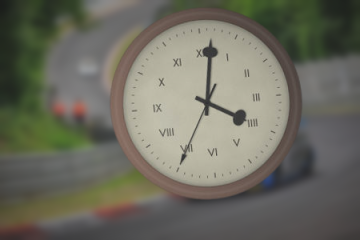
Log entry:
4 h 01 min 35 s
